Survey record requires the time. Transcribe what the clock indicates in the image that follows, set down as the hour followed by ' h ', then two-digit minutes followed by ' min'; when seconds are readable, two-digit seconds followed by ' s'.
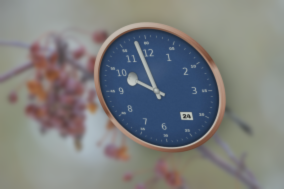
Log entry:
9 h 58 min
